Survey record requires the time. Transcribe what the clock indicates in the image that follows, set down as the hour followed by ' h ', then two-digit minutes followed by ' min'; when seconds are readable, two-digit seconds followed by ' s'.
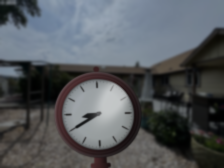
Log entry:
8 h 40 min
